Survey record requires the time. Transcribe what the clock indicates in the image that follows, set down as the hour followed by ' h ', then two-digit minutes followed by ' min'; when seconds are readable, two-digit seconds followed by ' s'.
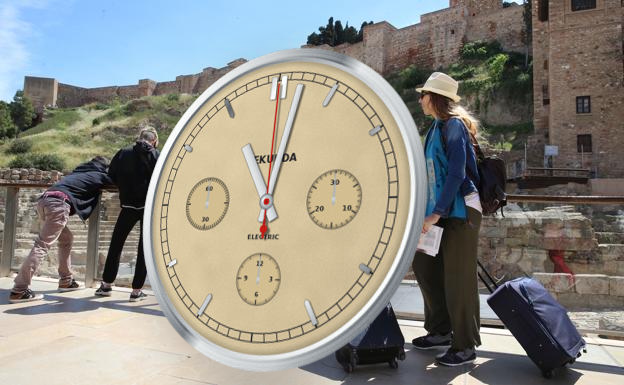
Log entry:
11 h 02 min
